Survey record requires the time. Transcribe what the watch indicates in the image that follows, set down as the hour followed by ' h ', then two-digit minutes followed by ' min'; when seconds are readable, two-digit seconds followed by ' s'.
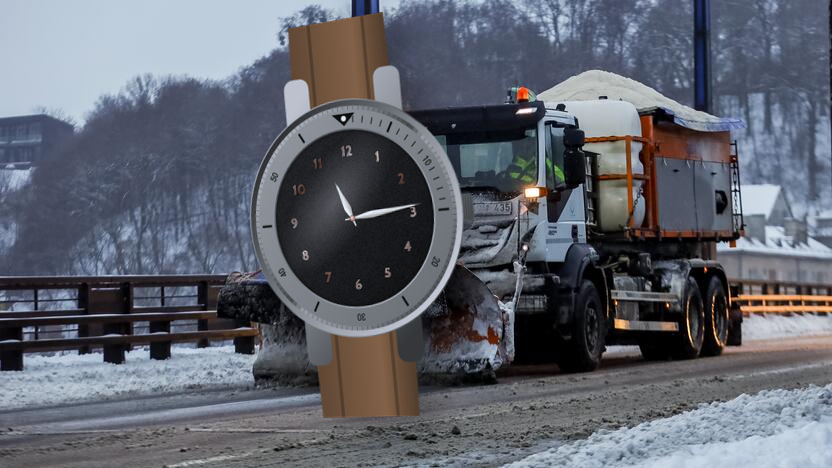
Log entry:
11 h 14 min
